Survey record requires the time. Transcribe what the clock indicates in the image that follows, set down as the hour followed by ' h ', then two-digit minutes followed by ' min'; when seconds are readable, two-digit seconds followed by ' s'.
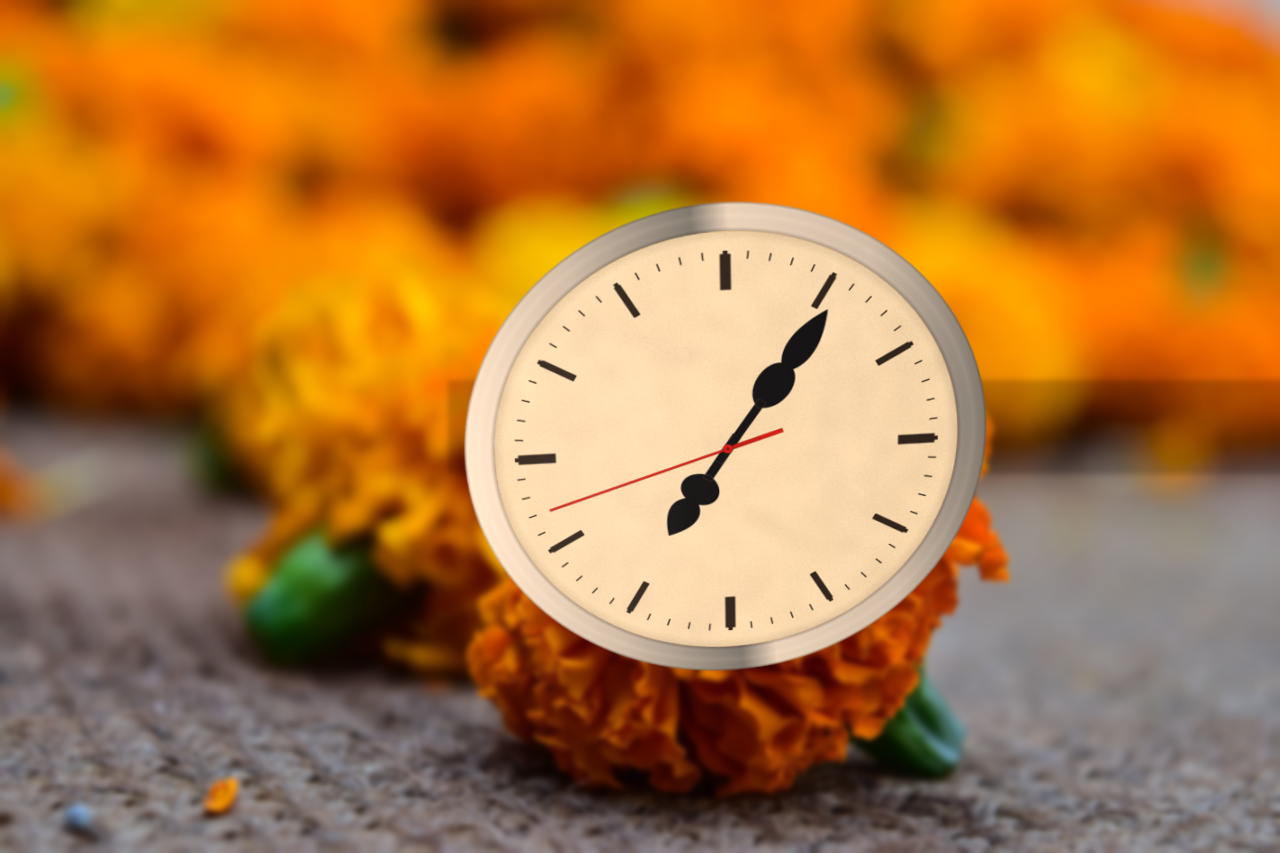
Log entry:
7 h 05 min 42 s
